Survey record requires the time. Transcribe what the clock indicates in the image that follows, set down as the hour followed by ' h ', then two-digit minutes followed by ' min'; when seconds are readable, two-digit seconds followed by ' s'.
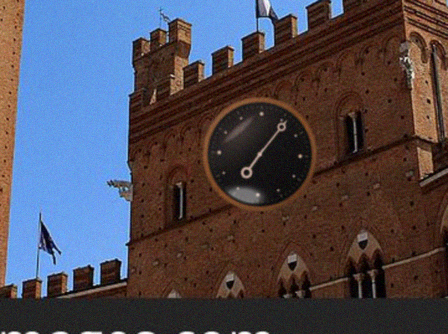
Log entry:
7 h 06 min
